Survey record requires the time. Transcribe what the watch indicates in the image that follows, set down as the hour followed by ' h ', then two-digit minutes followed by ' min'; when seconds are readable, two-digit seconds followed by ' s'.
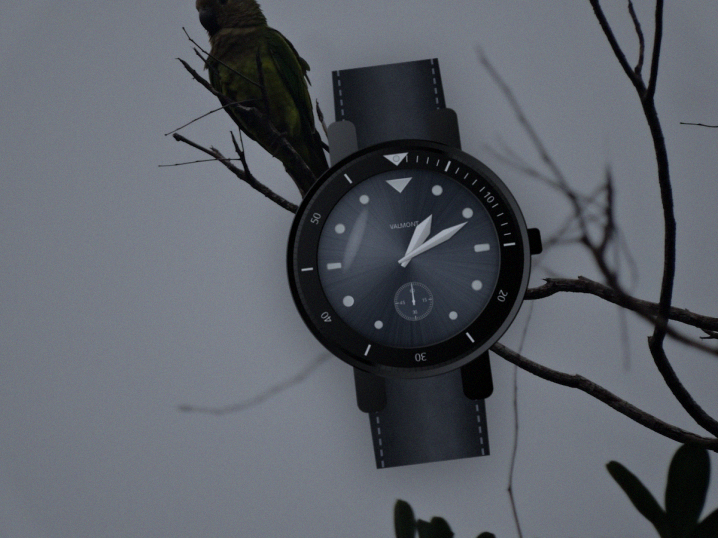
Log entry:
1 h 11 min
